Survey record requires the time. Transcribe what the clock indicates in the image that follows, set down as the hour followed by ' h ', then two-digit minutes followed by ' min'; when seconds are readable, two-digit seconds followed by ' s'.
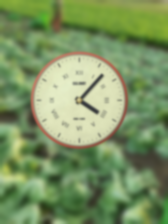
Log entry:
4 h 07 min
